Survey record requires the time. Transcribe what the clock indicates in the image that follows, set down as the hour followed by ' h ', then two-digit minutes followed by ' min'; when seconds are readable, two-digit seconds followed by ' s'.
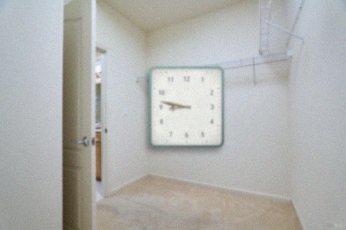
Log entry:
8 h 47 min
